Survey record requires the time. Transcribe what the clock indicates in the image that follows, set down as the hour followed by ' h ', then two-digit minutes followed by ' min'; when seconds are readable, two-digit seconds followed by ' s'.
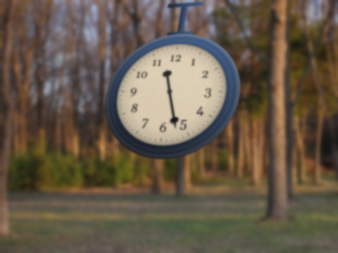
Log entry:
11 h 27 min
